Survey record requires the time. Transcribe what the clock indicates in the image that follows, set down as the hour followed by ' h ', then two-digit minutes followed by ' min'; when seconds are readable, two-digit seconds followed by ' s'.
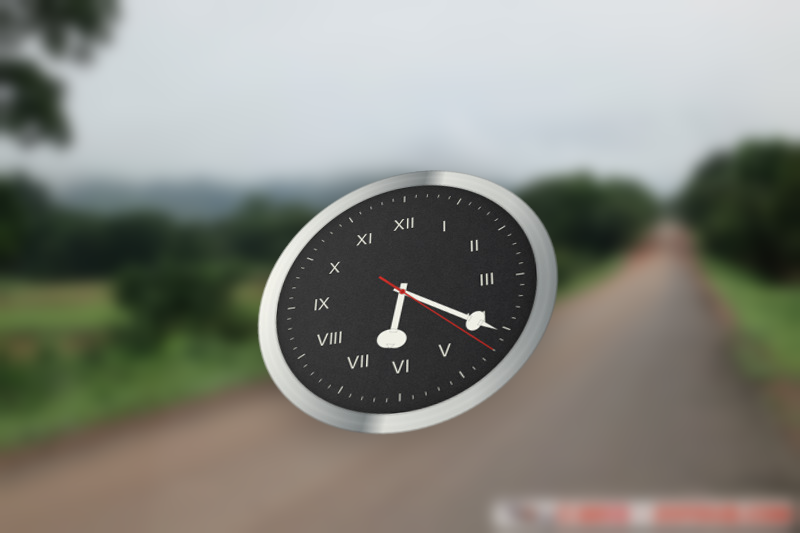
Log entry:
6 h 20 min 22 s
